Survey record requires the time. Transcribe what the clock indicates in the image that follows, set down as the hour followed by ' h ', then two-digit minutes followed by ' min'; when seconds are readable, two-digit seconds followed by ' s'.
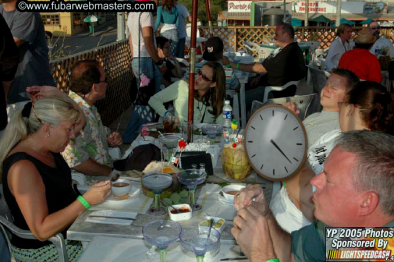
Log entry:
4 h 22 min
